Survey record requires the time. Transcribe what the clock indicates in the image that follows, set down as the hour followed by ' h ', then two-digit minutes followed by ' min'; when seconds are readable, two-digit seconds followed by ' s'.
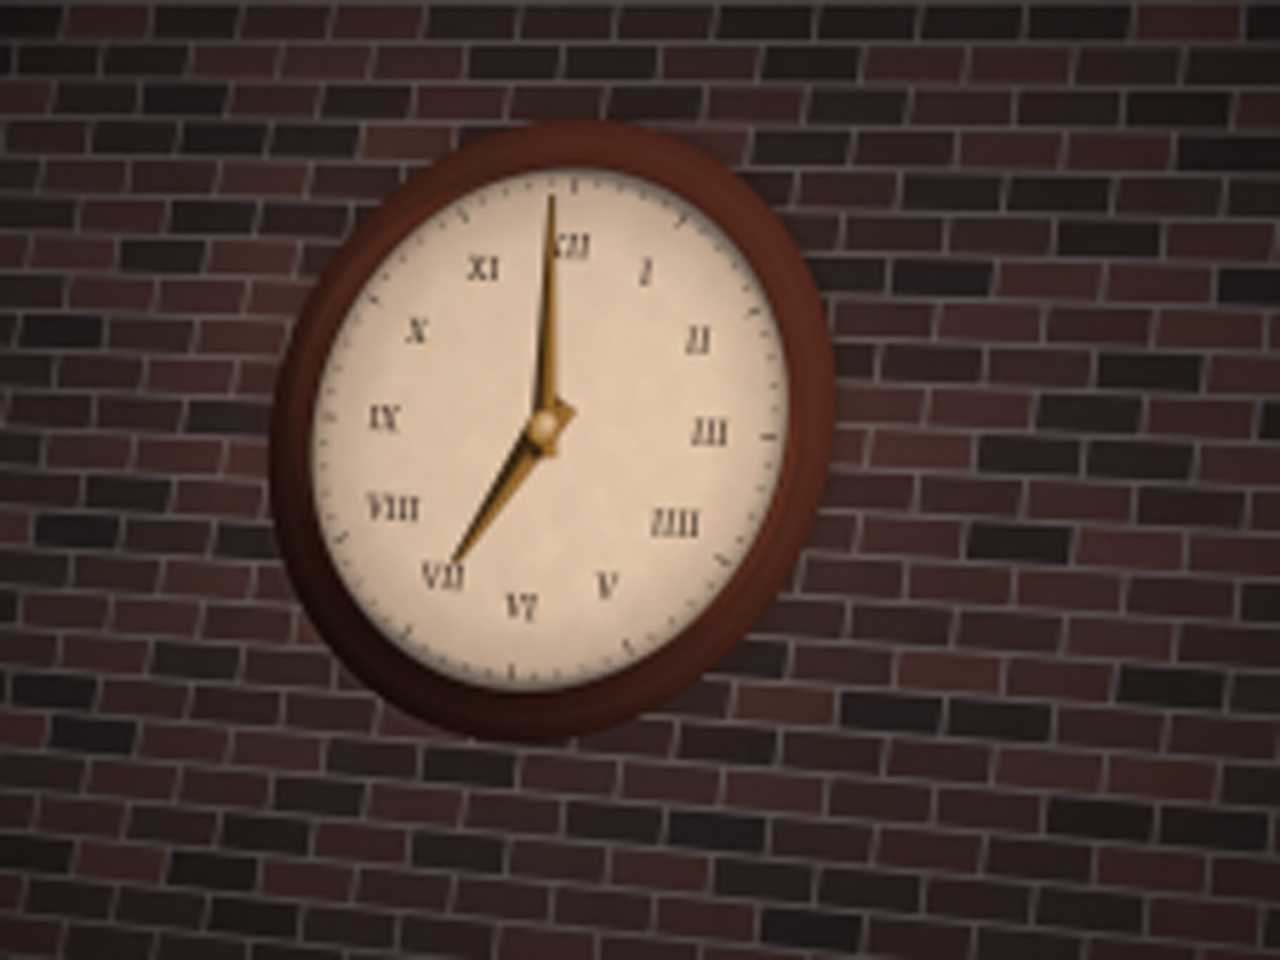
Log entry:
6 h 59 min
